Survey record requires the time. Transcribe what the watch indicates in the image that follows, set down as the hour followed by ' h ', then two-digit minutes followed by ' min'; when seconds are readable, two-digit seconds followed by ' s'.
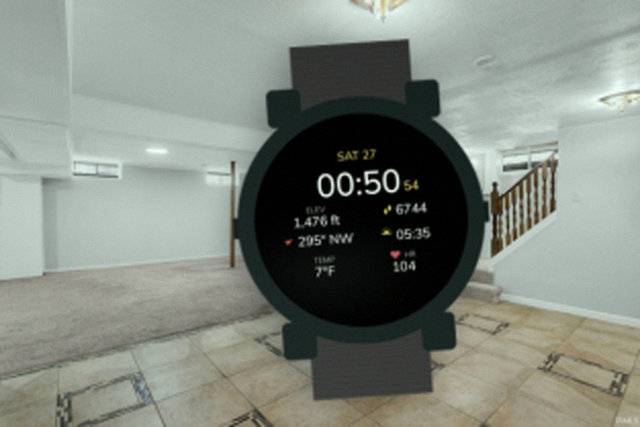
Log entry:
0 h 50 min
